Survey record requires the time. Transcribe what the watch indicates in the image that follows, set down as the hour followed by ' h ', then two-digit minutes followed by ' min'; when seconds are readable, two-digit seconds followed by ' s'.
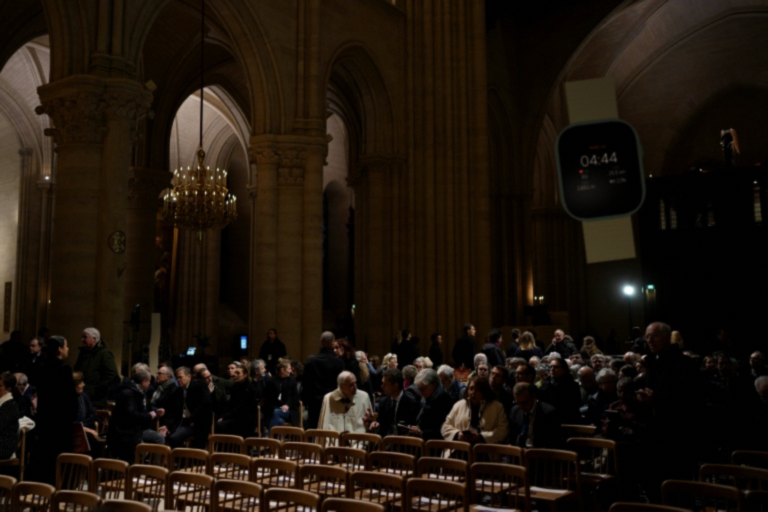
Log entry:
4 h 44 min
